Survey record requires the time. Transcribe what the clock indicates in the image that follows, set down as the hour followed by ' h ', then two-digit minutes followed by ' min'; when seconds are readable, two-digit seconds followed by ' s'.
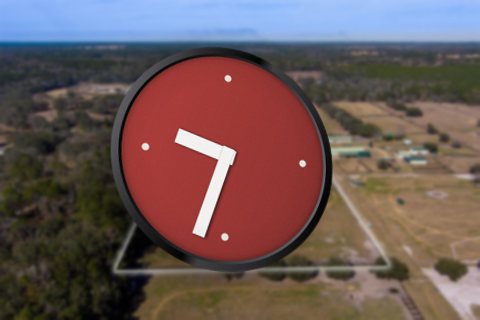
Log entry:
9 h 33 min
